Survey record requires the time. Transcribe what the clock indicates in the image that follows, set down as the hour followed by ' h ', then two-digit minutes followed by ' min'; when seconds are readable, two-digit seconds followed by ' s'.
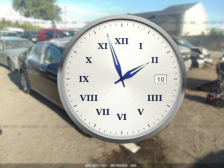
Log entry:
1 h 57 min
